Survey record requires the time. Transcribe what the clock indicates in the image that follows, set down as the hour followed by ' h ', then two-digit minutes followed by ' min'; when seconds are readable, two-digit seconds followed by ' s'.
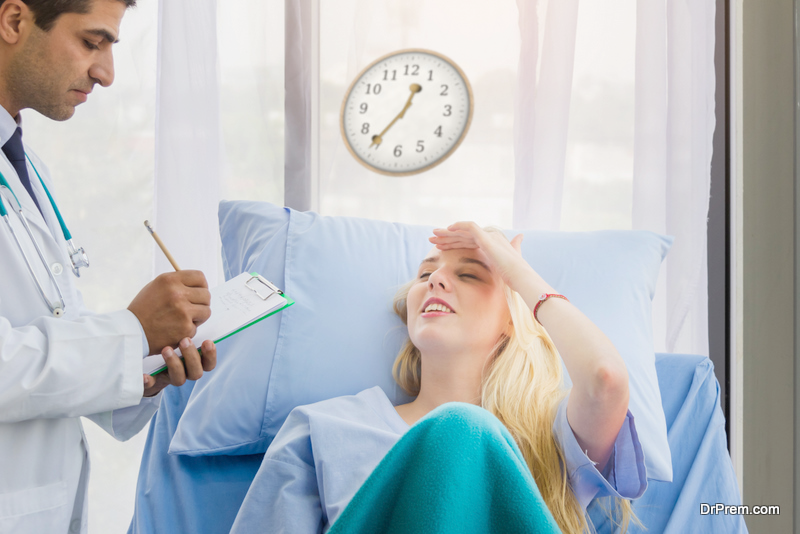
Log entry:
12 h 36 min
